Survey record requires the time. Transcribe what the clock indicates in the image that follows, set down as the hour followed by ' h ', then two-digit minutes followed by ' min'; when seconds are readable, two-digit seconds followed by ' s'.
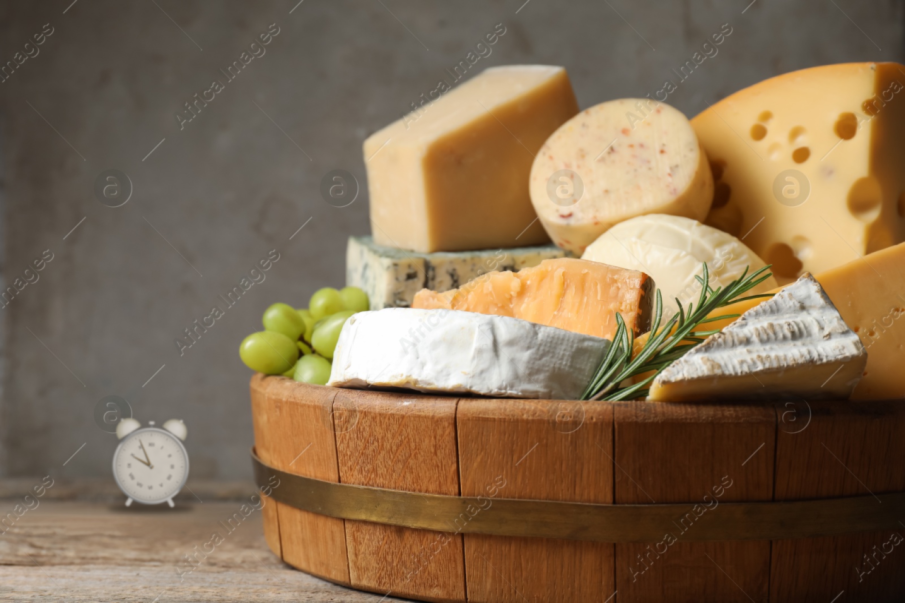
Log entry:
9 h 56 min
